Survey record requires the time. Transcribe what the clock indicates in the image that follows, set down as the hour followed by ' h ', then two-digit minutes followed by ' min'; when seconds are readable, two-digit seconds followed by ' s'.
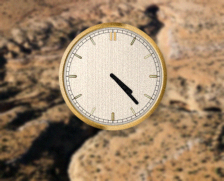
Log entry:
4 h 23 min
